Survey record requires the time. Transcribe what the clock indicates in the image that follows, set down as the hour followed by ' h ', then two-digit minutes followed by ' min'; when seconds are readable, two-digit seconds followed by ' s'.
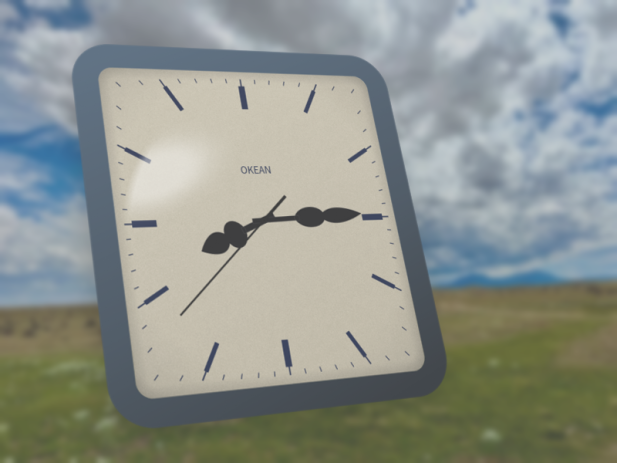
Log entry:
8 h 14 min 38 s
